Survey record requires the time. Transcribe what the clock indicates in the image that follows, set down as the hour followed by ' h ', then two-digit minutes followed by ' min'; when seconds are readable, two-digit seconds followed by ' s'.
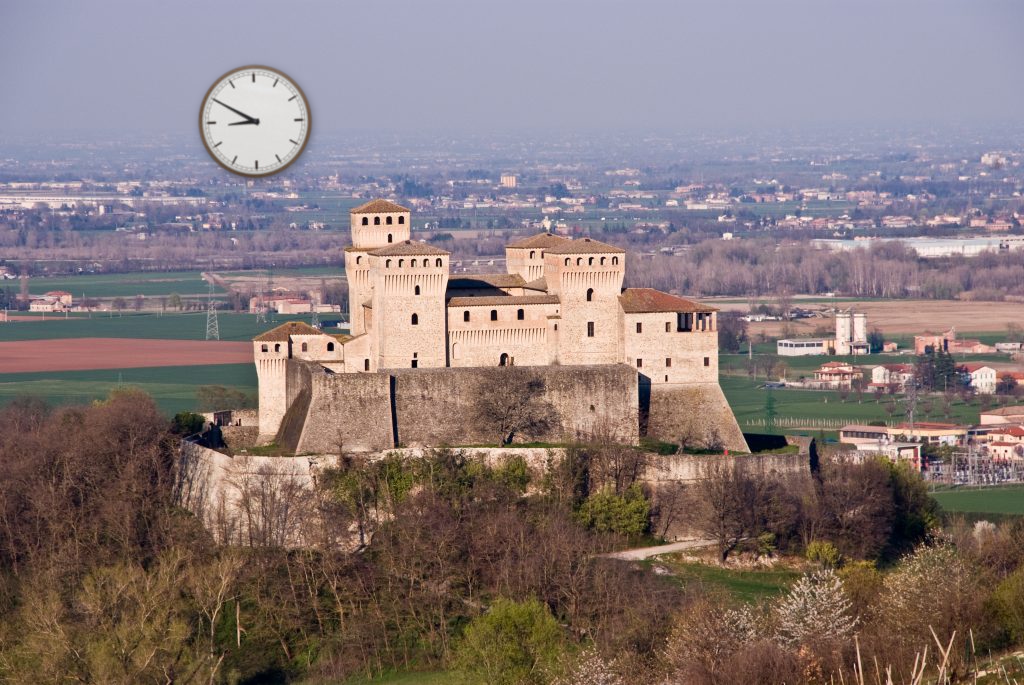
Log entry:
8 h 50 min
